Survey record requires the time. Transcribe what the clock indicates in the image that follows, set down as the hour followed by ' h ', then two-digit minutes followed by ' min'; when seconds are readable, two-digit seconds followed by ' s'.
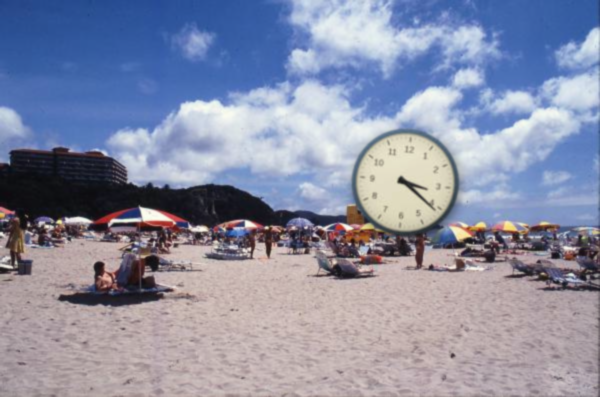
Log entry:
3 h 21 min
